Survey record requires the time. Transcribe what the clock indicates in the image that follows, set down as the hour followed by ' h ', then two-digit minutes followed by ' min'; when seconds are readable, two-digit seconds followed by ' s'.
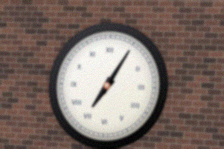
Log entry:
7 h 05 min
